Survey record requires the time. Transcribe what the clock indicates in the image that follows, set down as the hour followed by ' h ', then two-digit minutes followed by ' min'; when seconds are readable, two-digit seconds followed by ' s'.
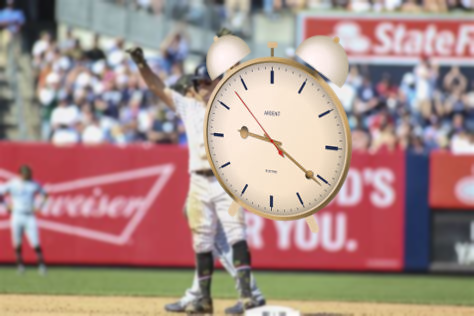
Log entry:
9 h 20 min 53 s
